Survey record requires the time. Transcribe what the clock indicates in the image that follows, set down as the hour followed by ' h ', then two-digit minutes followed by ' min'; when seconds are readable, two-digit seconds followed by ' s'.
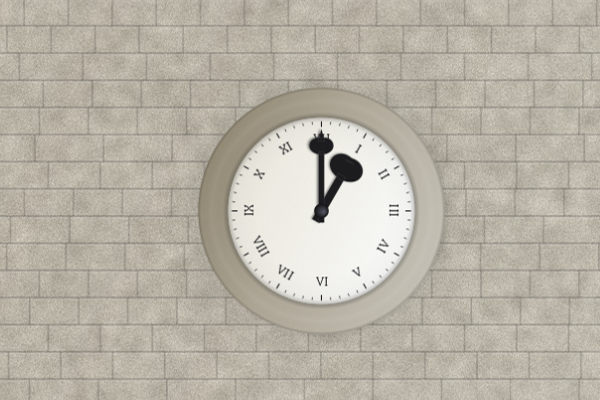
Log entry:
1 h 00 min
